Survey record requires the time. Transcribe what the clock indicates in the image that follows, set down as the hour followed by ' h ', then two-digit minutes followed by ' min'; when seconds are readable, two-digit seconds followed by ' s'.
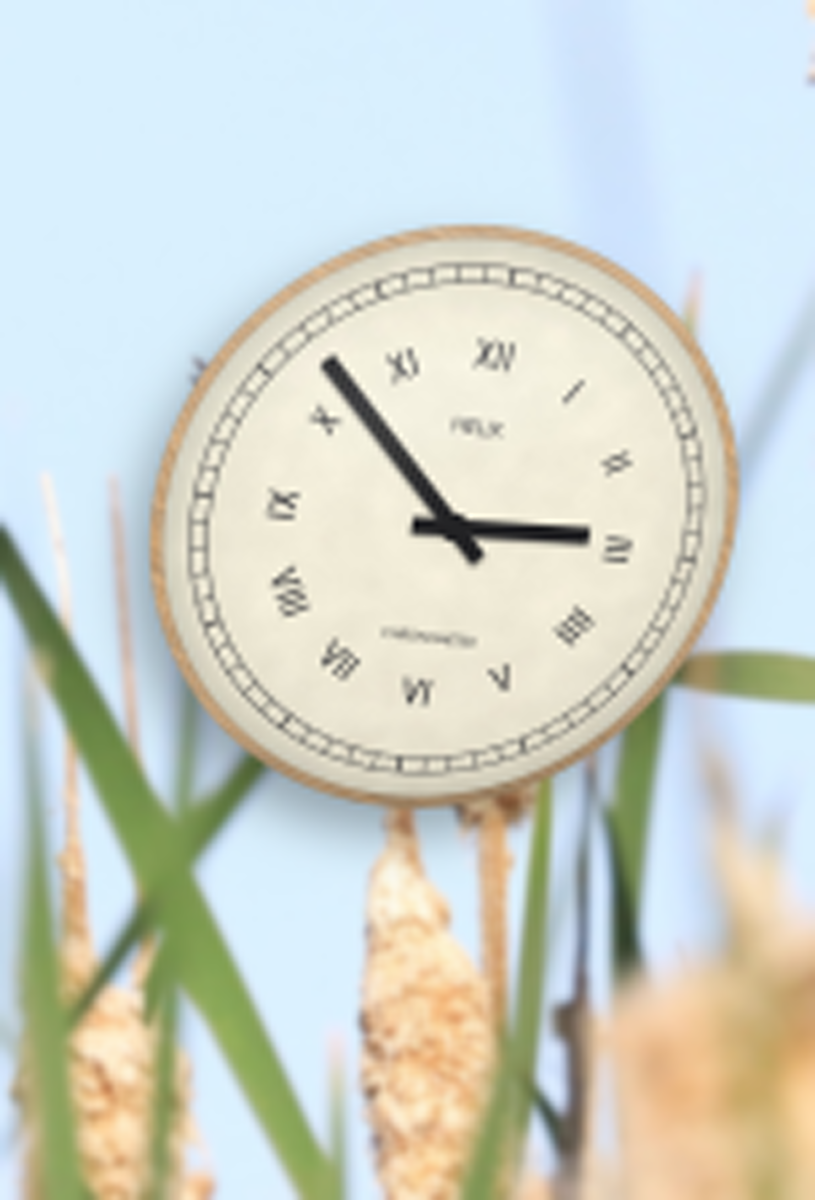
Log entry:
2 h 52 min
